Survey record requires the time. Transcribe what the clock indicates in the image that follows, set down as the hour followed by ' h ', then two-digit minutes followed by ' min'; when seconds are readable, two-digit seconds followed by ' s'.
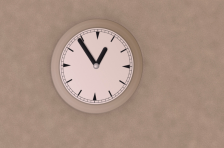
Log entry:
12 h 54 min
